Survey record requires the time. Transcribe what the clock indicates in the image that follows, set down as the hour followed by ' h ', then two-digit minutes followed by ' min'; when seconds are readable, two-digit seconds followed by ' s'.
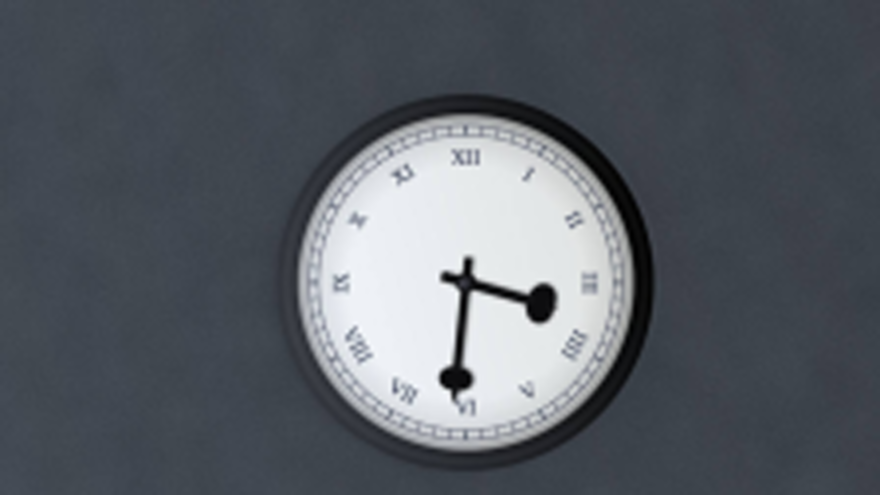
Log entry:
3 h 31 min
